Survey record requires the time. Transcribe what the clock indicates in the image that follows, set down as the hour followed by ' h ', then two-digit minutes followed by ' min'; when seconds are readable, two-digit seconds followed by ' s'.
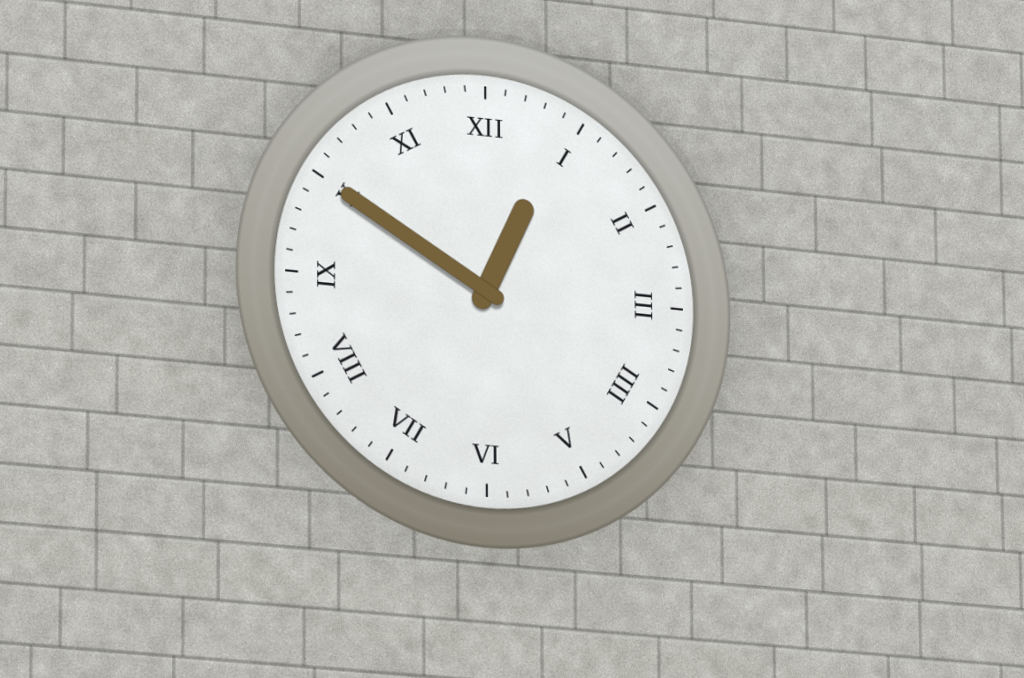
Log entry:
12 h 50 min
